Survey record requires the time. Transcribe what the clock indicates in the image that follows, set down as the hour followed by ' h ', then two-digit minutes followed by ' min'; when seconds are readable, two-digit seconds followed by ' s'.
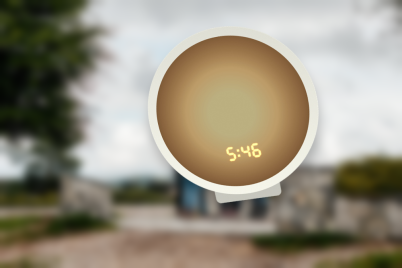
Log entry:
5 h 46 min
